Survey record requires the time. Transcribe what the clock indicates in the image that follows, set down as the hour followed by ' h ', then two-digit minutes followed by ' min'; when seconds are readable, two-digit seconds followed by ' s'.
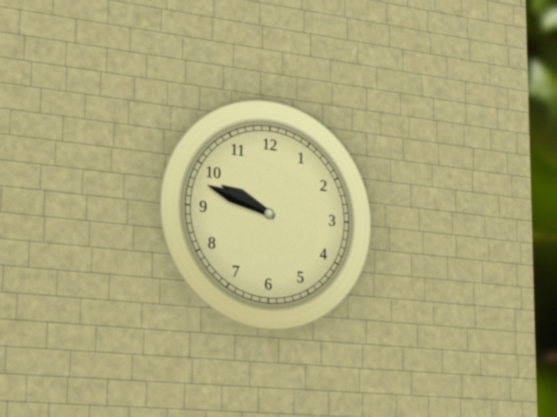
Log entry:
9 h 48 min
